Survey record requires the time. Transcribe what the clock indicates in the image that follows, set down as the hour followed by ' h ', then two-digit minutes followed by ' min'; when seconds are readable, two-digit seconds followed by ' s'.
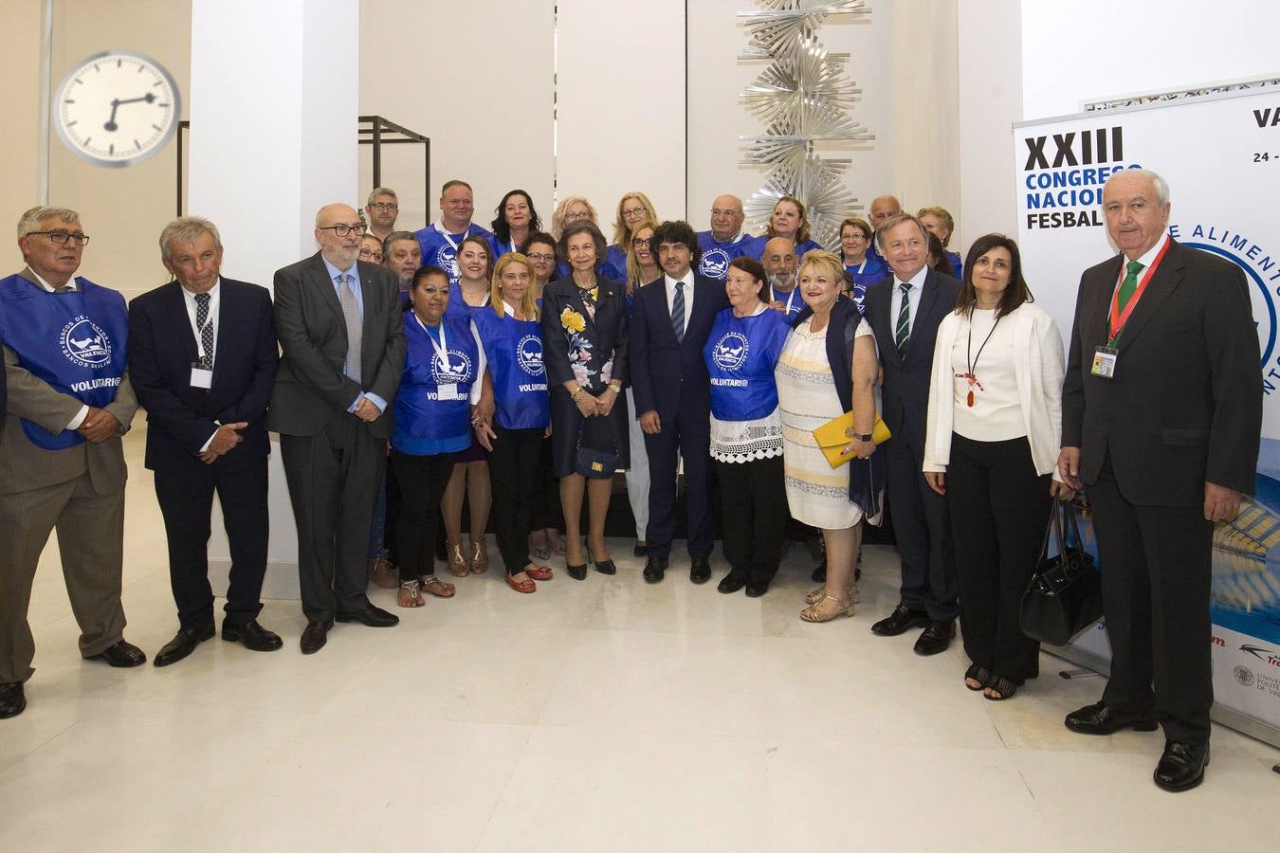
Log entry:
6 h 13 min
